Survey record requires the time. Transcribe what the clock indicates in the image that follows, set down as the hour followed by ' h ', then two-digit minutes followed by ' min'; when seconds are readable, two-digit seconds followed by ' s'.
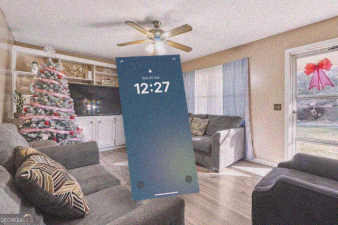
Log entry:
12 h 27 min
